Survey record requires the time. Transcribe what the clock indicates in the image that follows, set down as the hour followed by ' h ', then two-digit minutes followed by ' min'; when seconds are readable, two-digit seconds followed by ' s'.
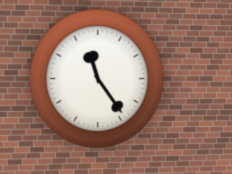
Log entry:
11 h 24 min
